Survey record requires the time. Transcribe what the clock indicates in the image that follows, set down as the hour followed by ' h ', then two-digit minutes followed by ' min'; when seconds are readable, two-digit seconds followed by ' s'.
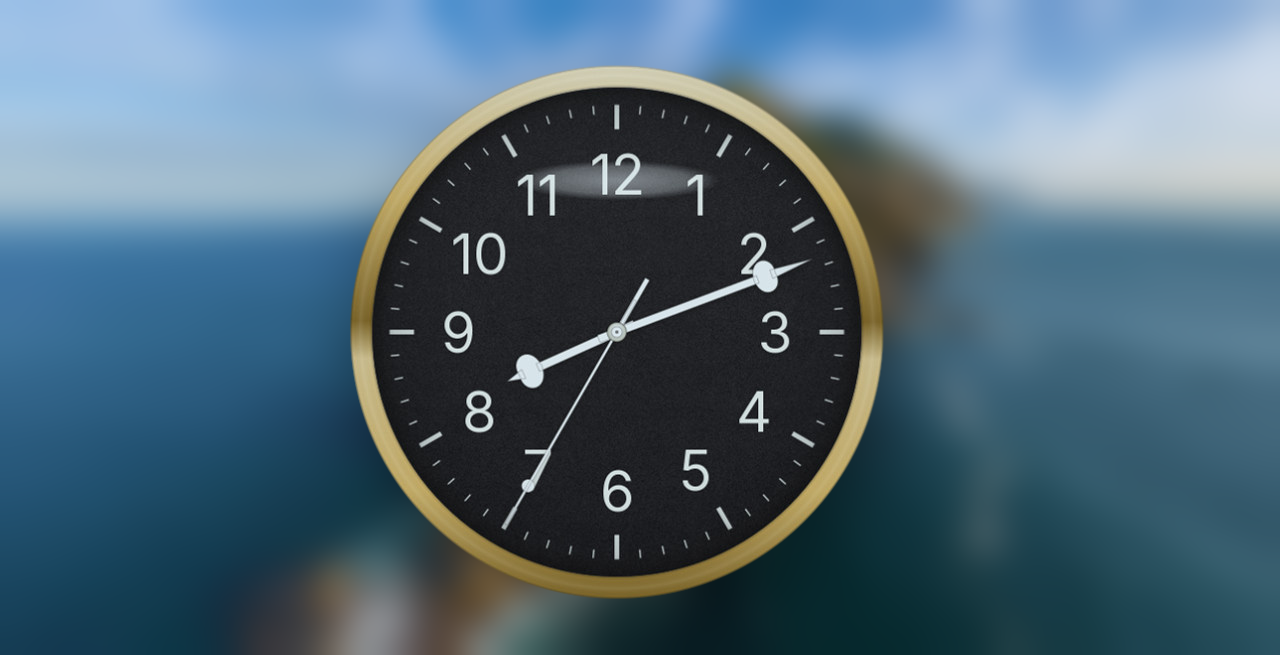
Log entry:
8 h 11 min 35 s
